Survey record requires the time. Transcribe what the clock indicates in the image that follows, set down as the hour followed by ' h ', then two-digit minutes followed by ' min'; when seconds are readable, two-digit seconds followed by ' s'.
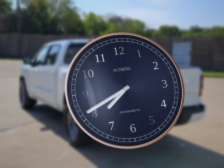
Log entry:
7 h 41 min
